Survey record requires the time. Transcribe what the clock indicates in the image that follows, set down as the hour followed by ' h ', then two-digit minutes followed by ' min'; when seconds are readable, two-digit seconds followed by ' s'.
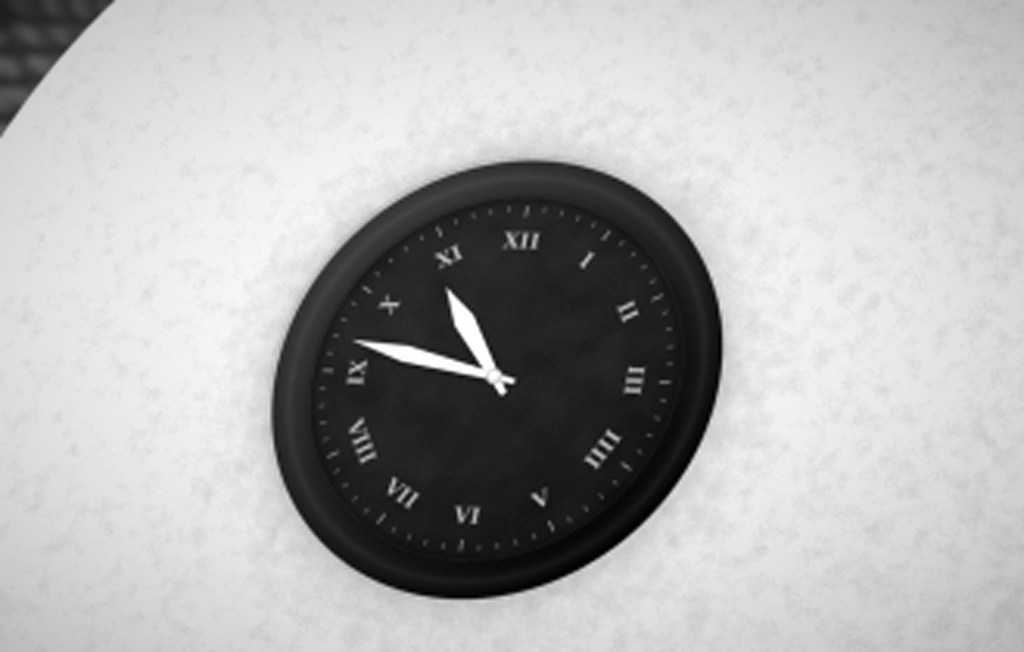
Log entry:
10 h 47 min
